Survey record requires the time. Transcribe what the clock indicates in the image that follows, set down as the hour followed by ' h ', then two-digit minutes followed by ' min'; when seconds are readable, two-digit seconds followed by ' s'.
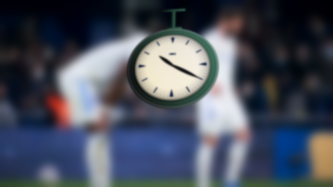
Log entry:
10 h 20 min
